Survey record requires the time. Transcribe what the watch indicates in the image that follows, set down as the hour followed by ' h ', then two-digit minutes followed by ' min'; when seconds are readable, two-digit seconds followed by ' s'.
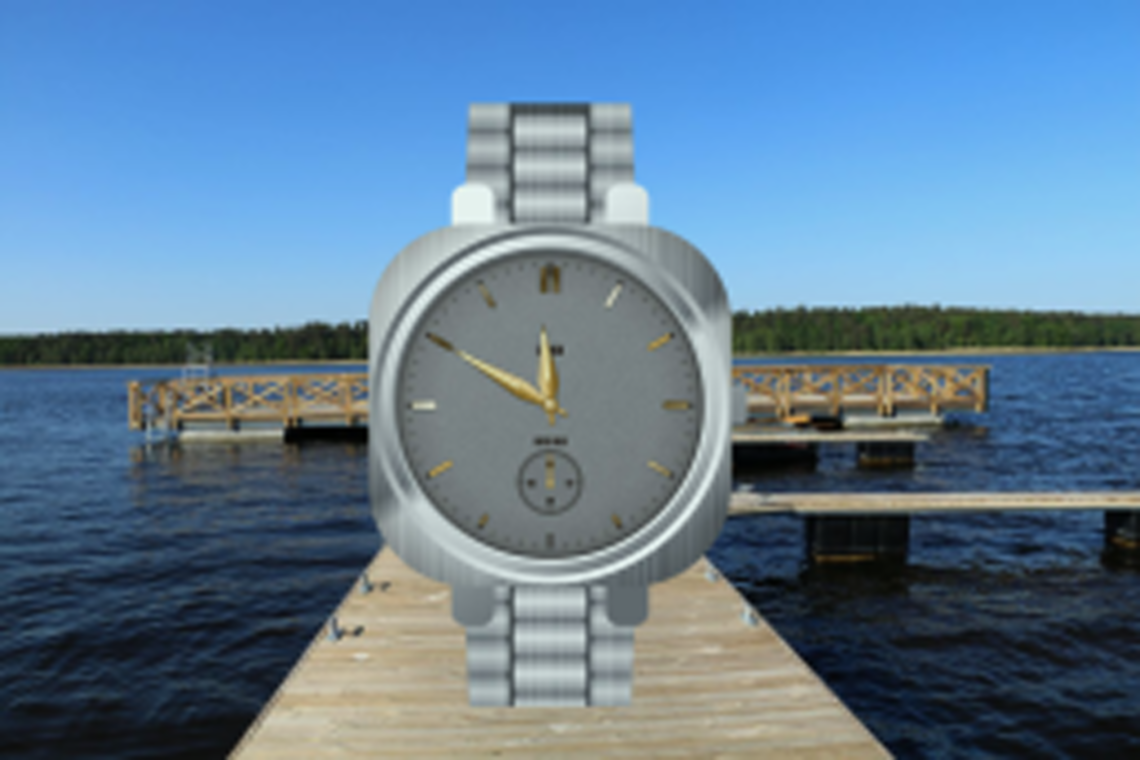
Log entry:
11 h 50 min
